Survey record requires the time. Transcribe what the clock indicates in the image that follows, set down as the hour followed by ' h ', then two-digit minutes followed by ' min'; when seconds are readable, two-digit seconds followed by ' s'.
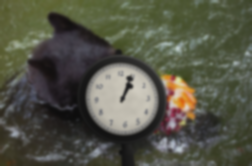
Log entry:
1 h 04 min
